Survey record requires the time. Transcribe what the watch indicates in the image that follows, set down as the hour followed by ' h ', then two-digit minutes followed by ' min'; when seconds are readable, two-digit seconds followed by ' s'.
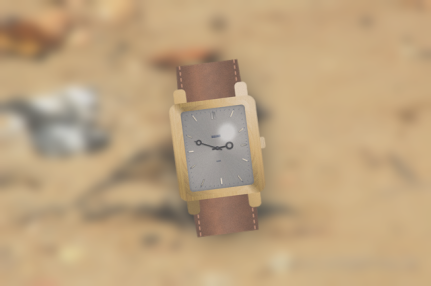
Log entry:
2 h 49 min
